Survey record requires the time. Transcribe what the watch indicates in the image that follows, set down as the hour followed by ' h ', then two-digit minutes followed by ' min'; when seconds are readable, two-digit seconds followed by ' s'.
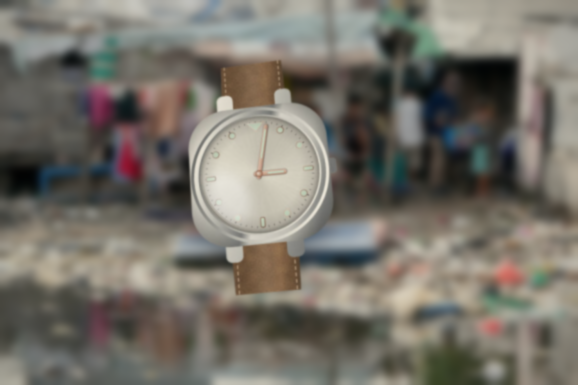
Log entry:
3 h 02 min
